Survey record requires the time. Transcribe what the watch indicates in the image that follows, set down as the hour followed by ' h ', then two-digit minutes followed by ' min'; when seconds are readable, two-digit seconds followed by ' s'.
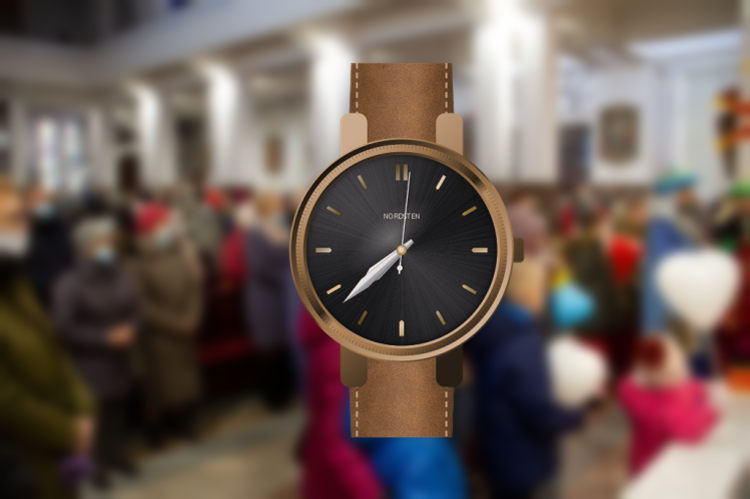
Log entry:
7 h 38 min 01 s
